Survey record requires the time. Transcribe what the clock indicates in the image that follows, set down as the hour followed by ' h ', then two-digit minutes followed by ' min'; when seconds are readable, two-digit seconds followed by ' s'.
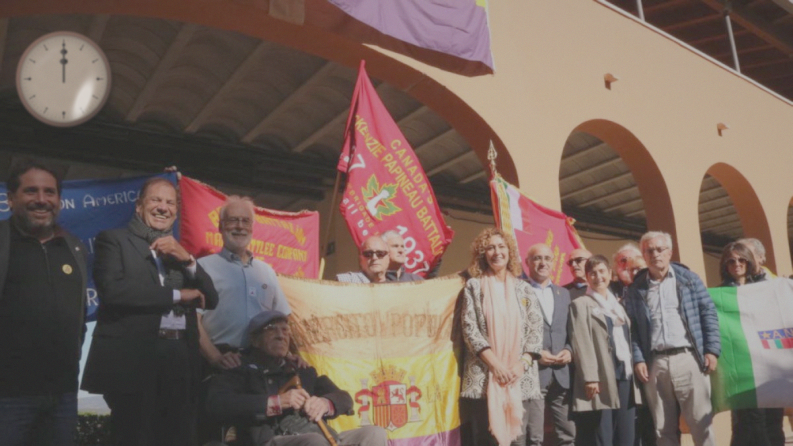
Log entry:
12 h 00 min
